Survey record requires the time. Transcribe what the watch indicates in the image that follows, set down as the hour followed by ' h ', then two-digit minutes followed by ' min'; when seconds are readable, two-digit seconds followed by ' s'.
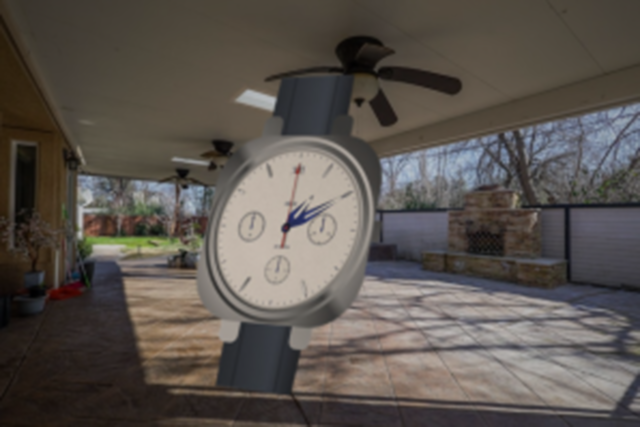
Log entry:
1 h 10 min
